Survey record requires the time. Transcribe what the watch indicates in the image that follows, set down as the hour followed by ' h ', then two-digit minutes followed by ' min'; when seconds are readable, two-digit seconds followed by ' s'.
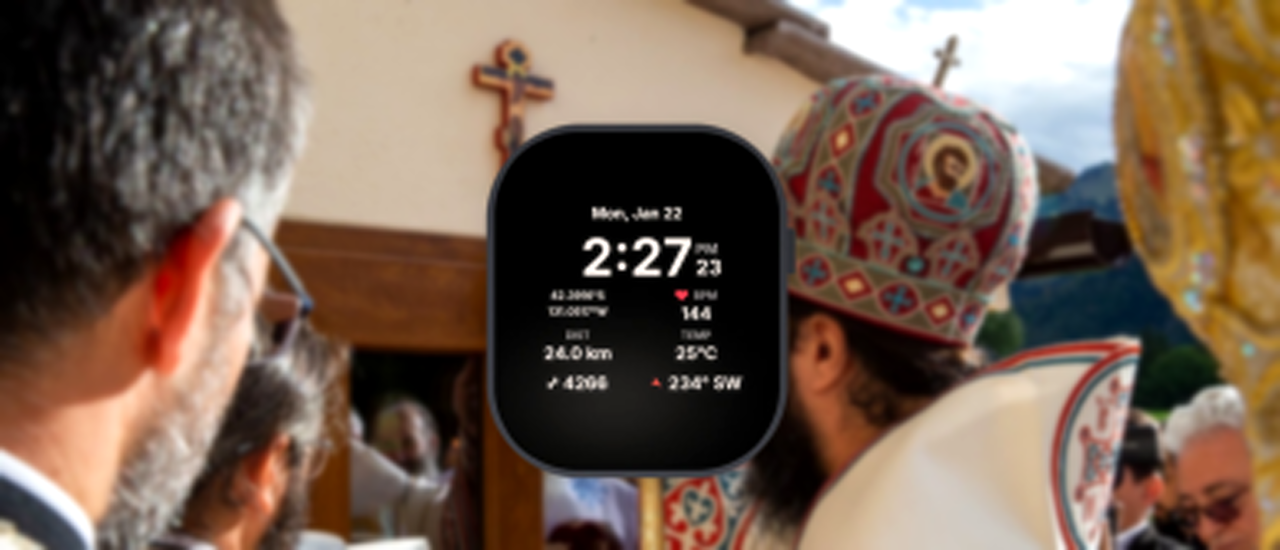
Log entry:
2 h 27 min
